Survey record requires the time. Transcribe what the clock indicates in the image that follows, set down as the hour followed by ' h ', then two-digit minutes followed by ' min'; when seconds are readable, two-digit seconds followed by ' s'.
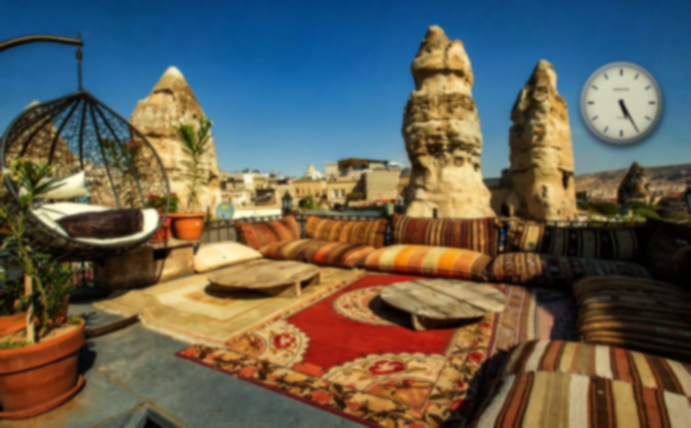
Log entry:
5 h 25 min
